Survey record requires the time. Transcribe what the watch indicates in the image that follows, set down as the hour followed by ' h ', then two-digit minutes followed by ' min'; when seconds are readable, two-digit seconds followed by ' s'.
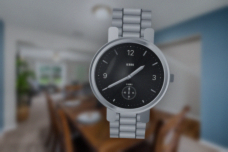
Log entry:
1 h 40 min
